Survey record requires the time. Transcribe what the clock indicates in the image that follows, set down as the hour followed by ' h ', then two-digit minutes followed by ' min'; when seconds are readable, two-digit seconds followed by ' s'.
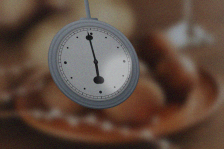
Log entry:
5 h 59 min
